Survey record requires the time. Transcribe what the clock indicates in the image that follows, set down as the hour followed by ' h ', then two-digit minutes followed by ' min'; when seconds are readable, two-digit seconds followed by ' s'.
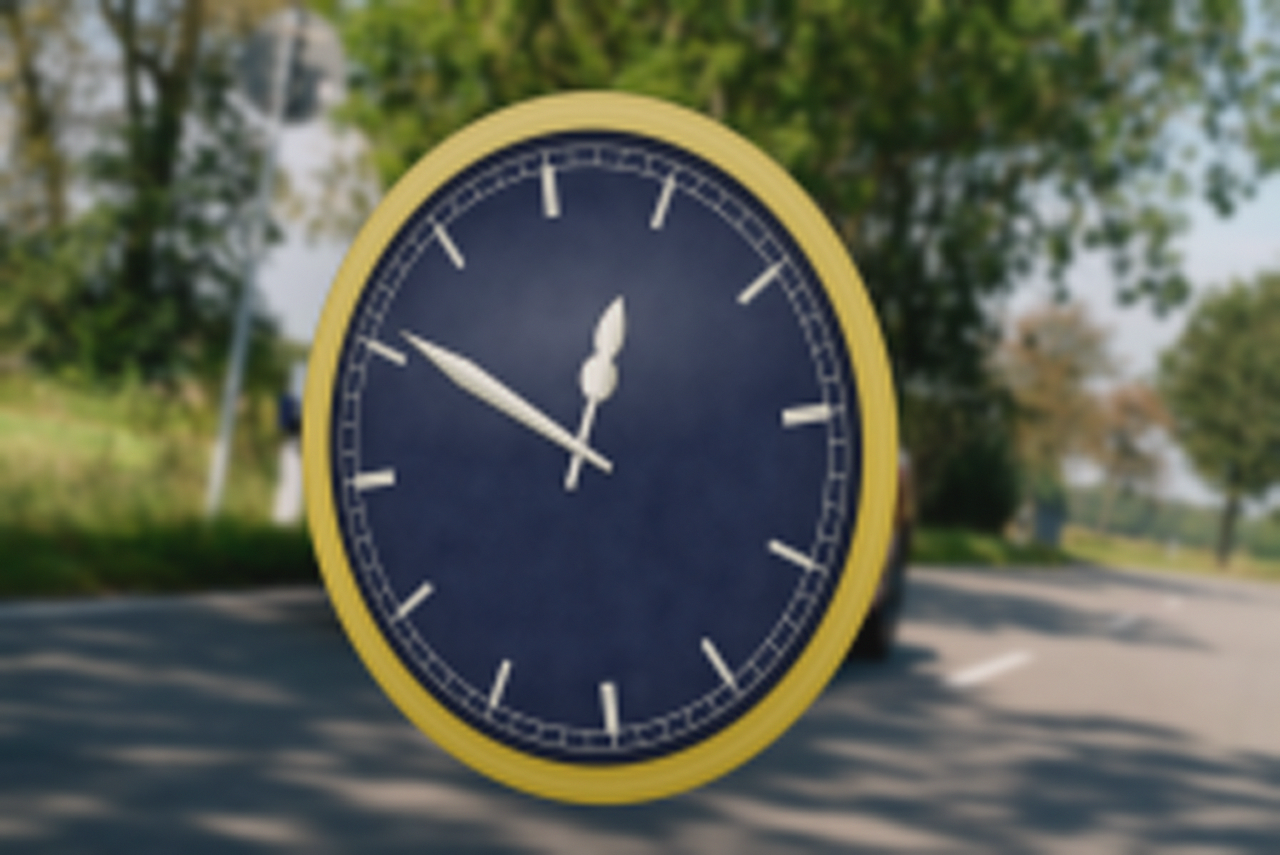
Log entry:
12 h 51 min
